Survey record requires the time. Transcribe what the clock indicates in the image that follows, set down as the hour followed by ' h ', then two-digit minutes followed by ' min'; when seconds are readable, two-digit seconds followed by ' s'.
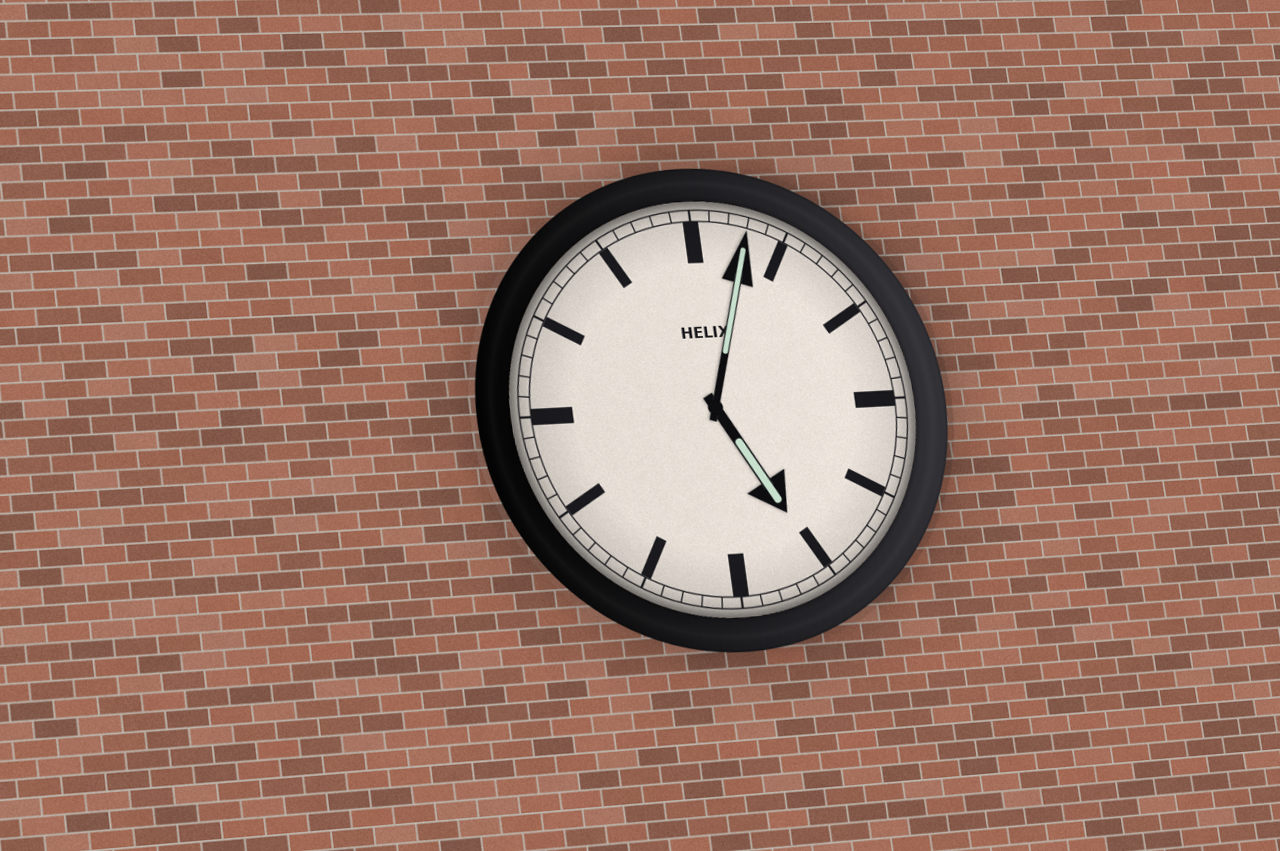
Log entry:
5 h 03 min
